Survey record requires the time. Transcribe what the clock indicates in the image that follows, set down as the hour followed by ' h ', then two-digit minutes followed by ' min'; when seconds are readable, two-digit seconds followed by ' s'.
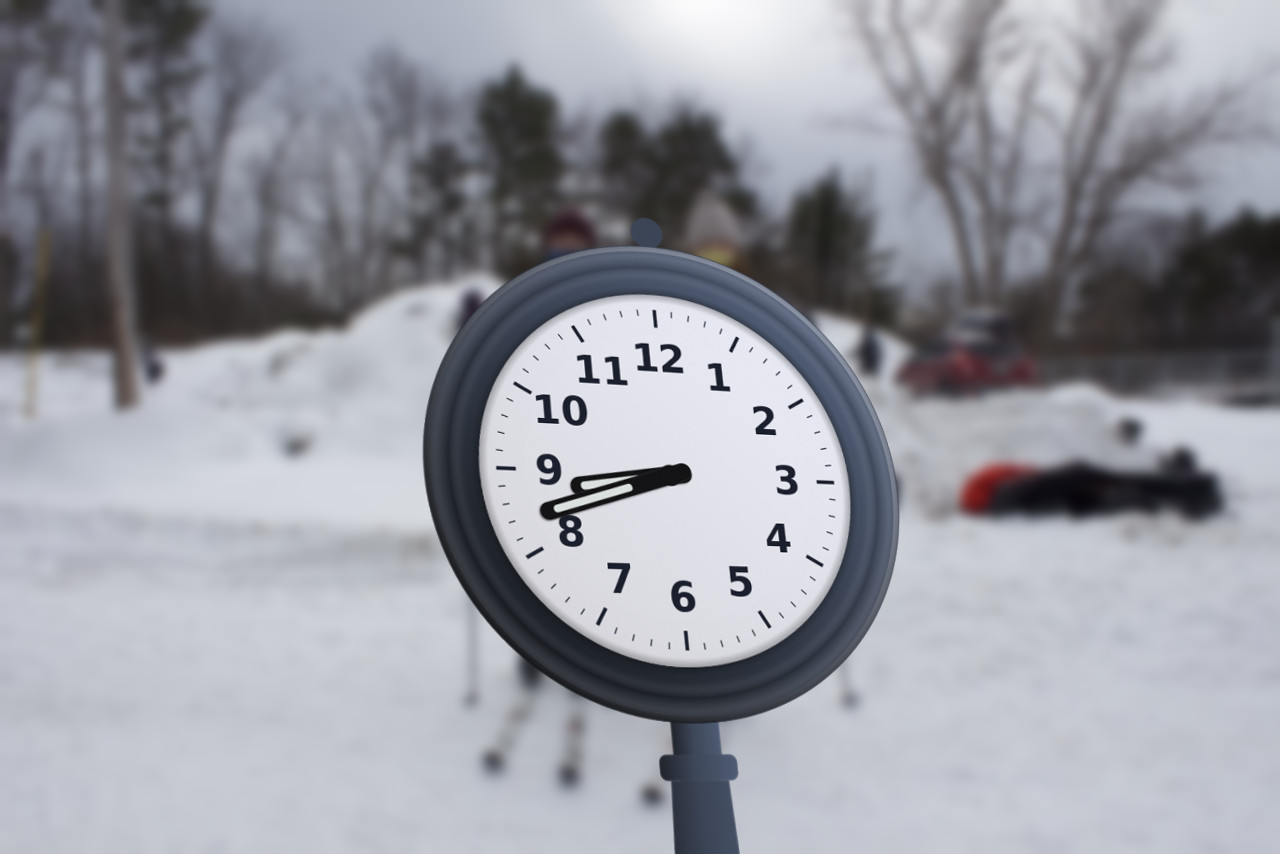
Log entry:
8 h 42 min
